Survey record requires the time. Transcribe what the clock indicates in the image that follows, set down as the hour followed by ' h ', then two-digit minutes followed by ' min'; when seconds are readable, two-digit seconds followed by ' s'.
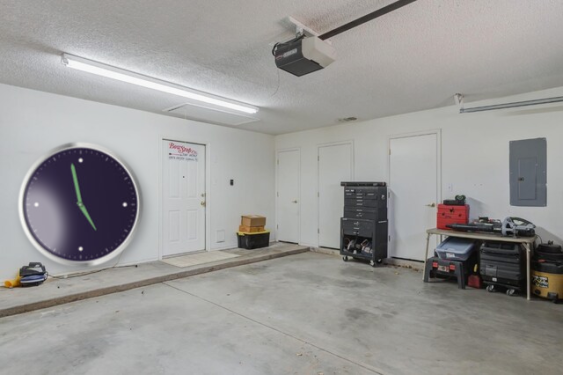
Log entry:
4 h 58 min
